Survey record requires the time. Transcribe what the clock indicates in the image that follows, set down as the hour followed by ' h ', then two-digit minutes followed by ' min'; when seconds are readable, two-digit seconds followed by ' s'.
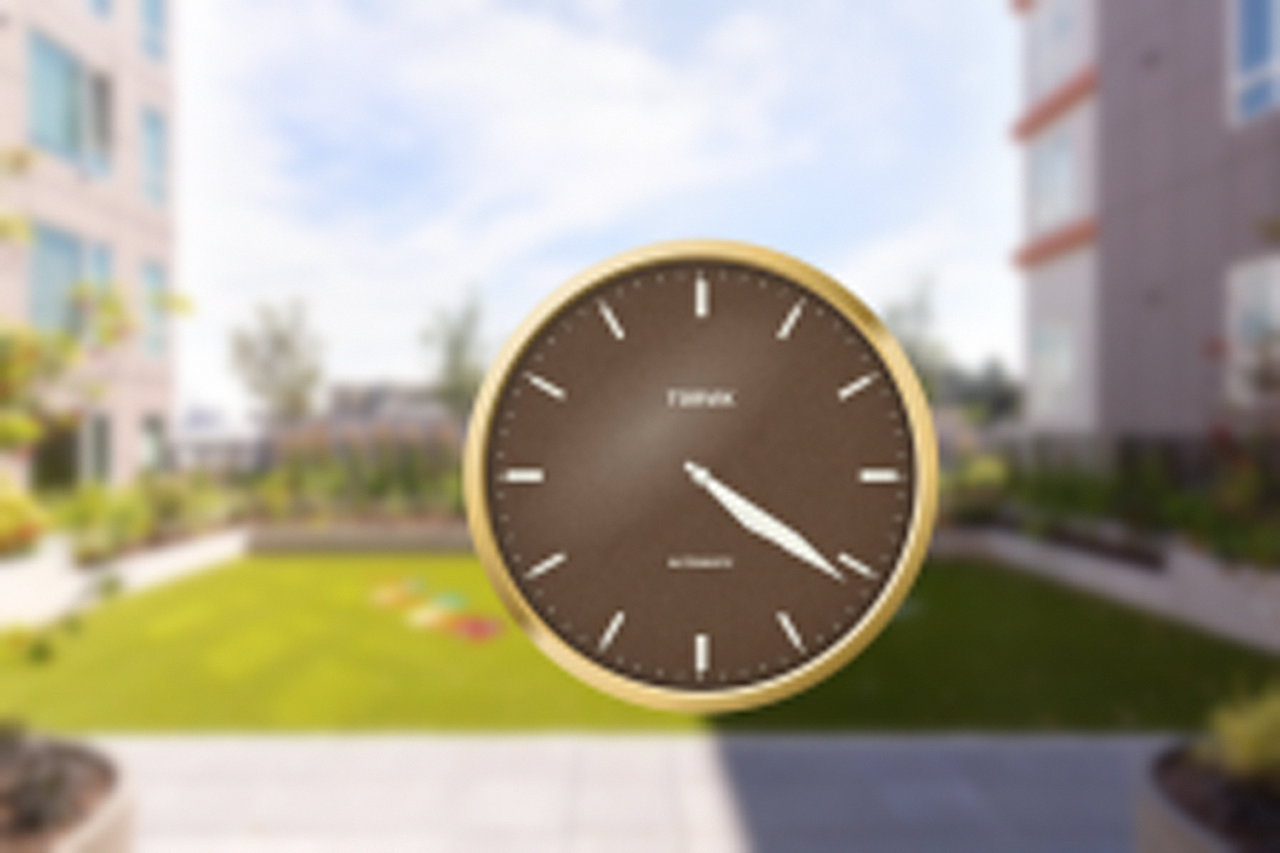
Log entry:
4 h 21 min
